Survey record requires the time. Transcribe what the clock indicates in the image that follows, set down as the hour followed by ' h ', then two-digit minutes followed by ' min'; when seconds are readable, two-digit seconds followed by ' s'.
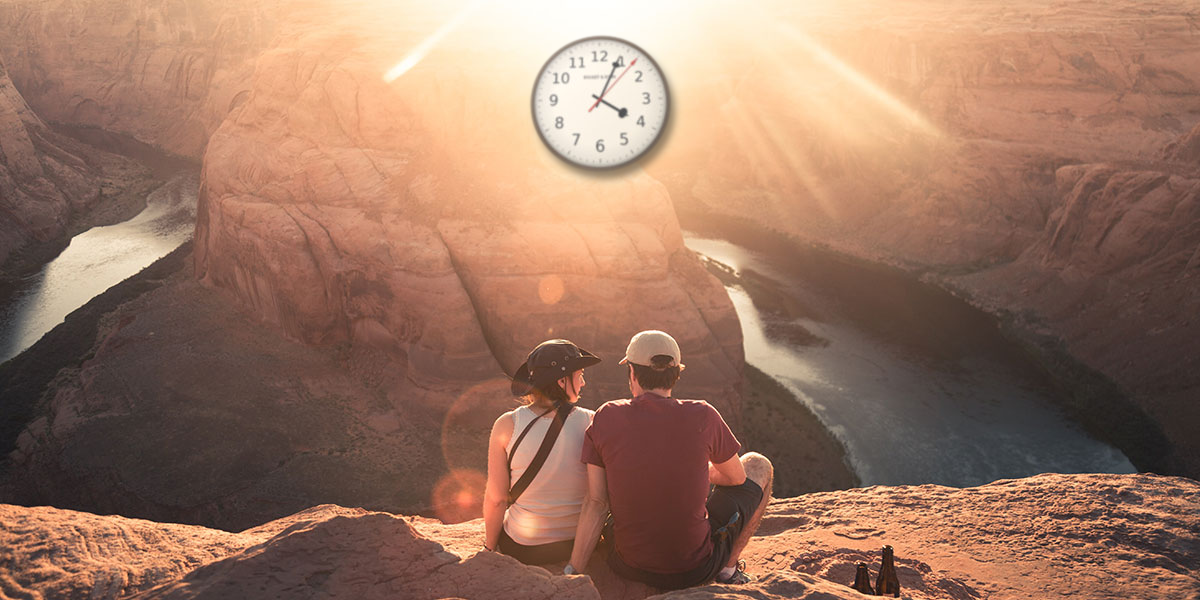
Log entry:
4 h 04 min 07 s
